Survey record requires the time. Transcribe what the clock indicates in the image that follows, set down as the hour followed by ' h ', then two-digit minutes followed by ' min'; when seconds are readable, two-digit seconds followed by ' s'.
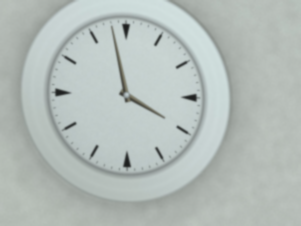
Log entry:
3 h 58 min
